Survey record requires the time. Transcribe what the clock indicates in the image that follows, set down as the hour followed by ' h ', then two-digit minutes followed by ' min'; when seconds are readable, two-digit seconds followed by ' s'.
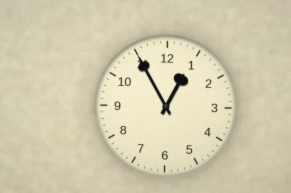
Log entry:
12 h 55 min
